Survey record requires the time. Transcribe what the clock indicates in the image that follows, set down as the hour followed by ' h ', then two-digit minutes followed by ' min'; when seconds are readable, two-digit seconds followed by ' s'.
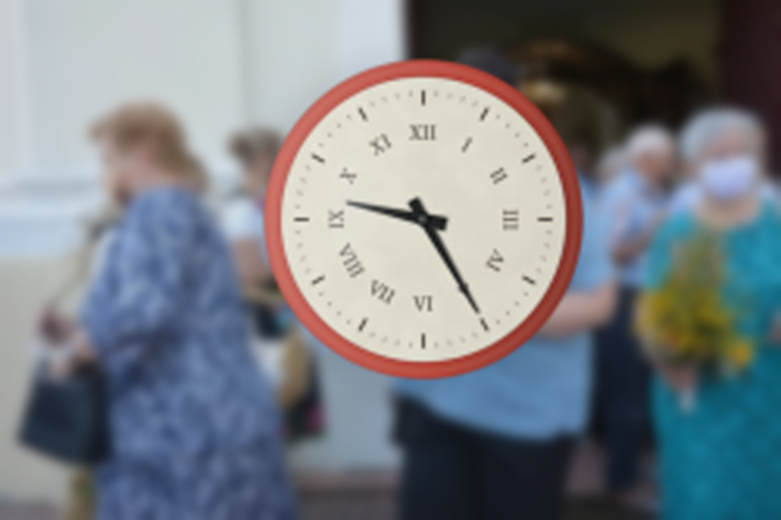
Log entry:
9 h 25 min
